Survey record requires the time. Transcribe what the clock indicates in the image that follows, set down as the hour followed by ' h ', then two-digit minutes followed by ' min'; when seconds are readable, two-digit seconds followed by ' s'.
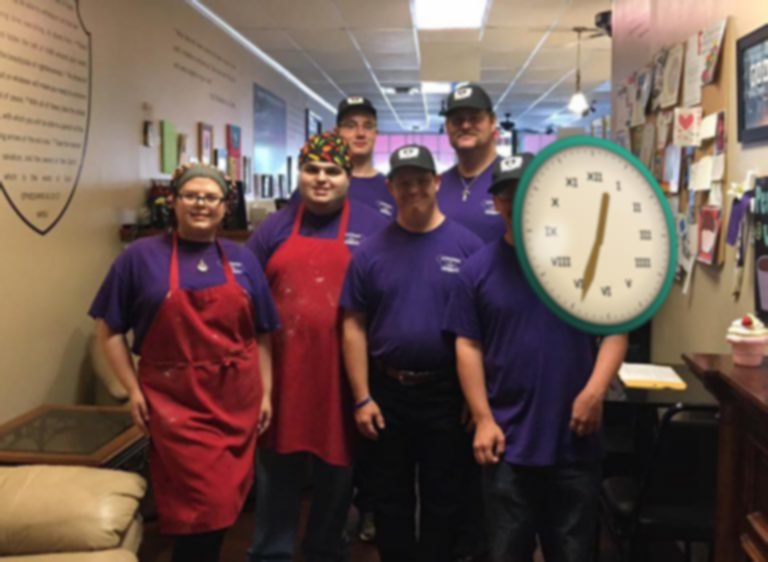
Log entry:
12 h 34 min
